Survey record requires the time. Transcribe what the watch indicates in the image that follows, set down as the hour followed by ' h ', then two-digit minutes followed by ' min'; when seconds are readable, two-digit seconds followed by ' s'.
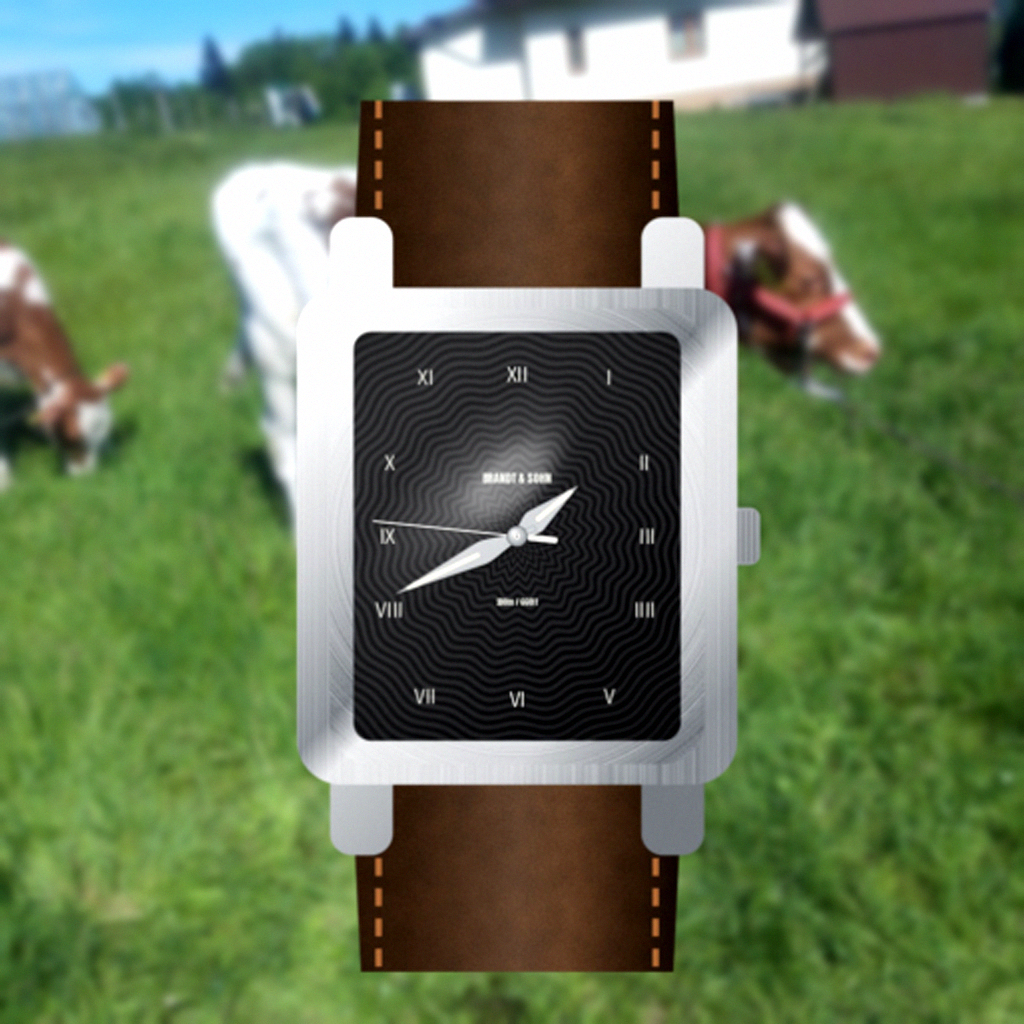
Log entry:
1 h 40 min 46 s
